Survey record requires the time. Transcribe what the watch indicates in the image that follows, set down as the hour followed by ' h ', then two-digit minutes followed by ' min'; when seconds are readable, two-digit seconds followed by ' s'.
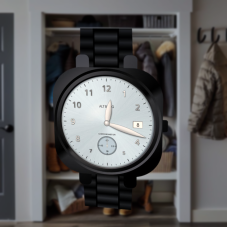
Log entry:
12 h 18 min
